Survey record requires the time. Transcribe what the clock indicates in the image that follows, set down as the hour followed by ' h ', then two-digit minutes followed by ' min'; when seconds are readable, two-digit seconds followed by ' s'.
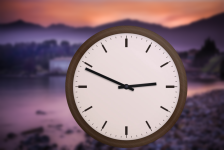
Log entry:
2 h 49 min
